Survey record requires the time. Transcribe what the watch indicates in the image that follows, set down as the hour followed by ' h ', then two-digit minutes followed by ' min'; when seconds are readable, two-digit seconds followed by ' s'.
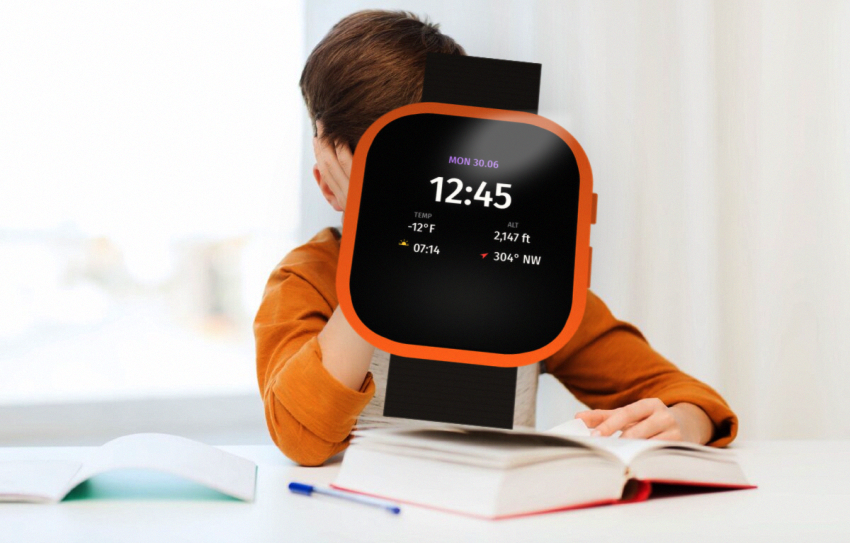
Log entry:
12 h 45 min
